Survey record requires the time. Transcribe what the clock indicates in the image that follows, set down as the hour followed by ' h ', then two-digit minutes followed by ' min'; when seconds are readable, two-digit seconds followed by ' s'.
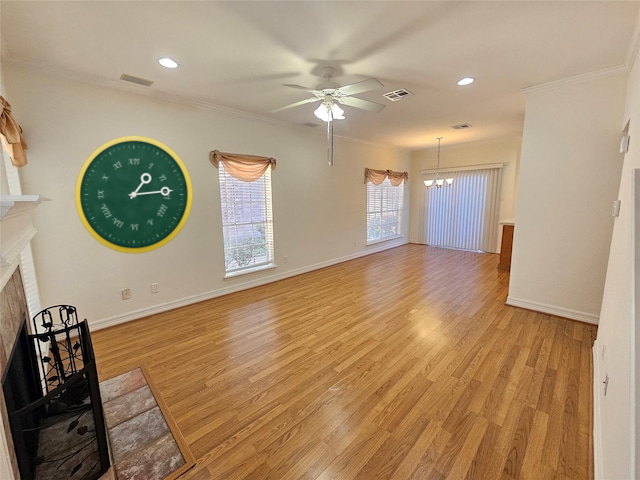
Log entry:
1 h 14 min
